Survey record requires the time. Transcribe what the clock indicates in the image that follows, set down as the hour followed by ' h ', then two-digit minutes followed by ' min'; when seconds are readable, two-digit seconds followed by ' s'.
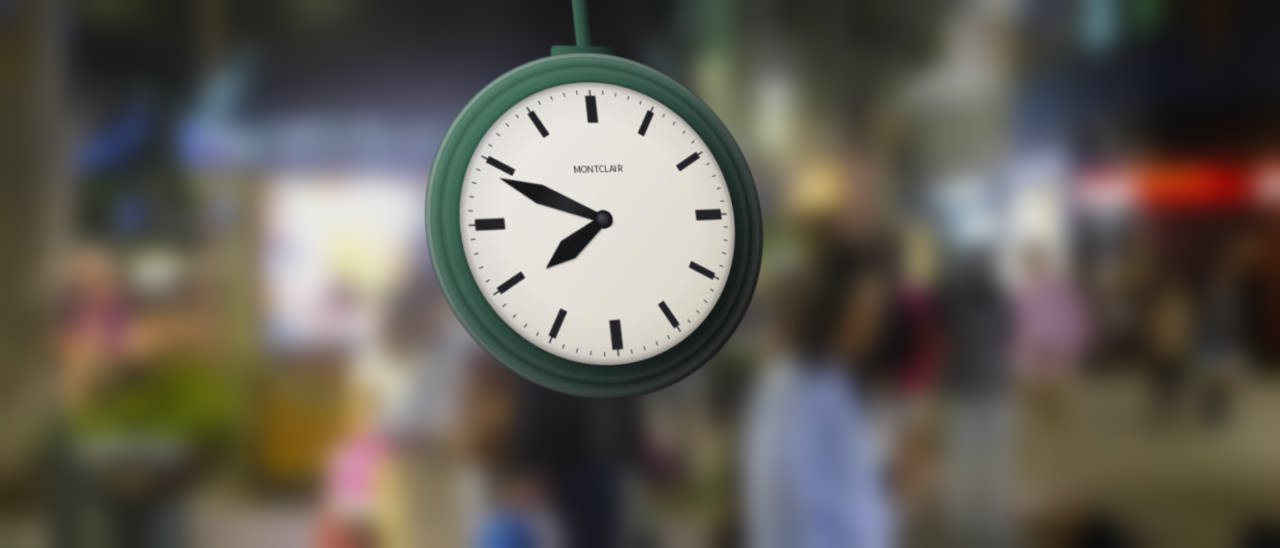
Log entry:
7 h 49 min
